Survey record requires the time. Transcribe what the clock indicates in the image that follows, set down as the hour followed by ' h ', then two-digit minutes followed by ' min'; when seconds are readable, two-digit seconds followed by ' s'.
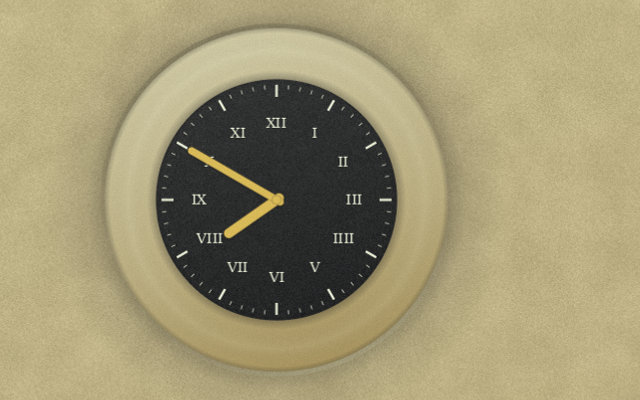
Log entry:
7 h 50 min
